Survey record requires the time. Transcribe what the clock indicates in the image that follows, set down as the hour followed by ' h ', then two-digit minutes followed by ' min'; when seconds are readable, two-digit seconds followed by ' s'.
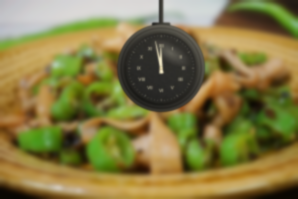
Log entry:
11 h 58 min
